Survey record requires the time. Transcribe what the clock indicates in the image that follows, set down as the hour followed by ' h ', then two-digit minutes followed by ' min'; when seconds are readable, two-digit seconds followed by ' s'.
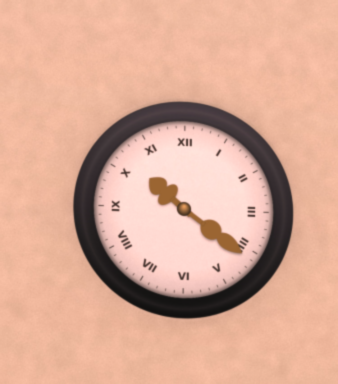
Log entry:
10 h 21 min
